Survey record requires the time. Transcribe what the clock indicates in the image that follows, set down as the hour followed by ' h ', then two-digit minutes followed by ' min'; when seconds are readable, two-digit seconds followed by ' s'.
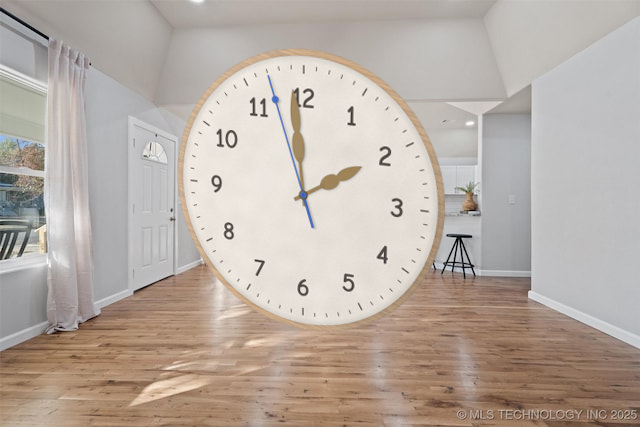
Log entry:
1 h 58 min 57 s
